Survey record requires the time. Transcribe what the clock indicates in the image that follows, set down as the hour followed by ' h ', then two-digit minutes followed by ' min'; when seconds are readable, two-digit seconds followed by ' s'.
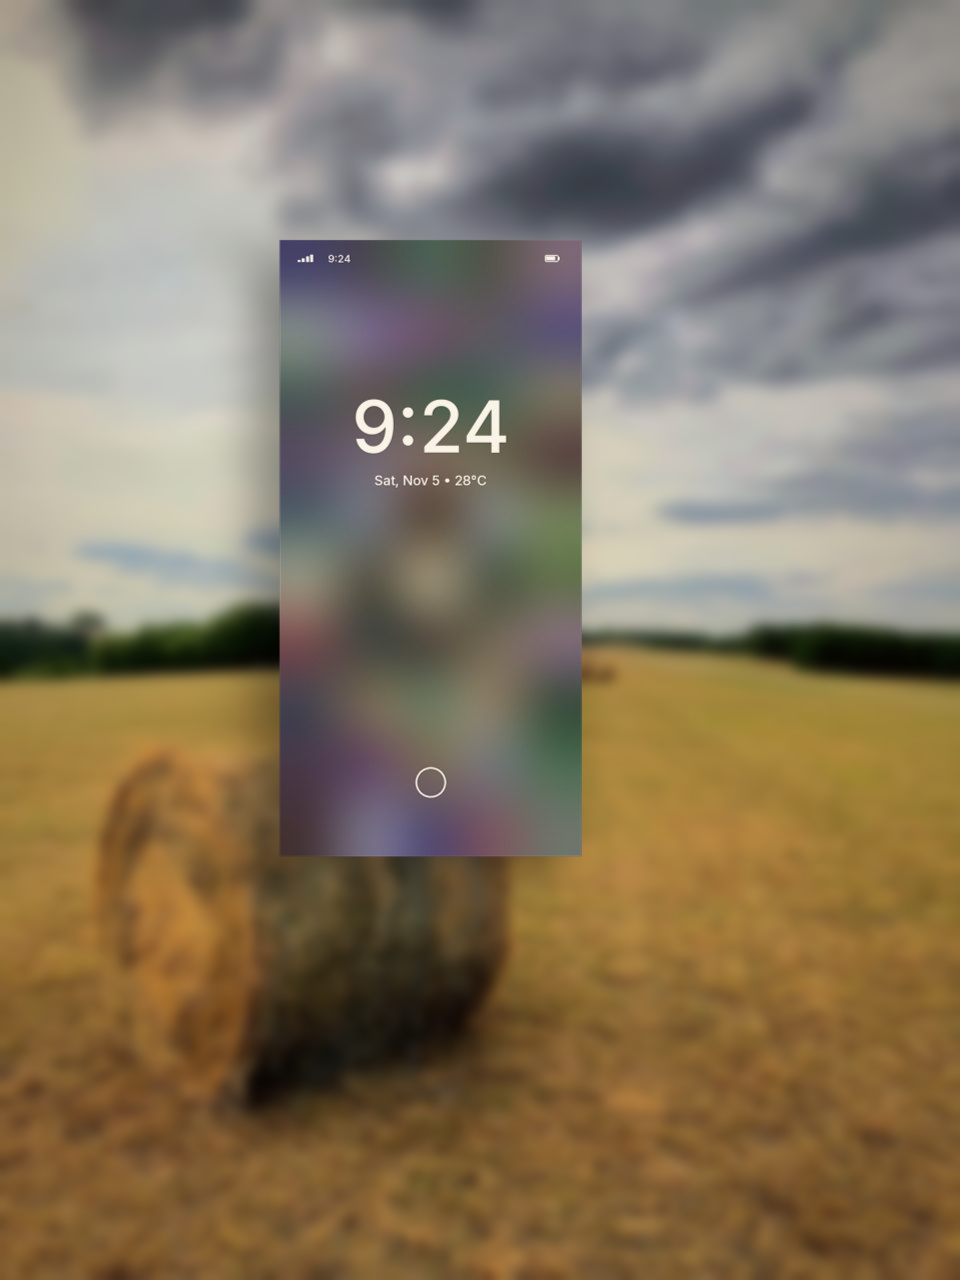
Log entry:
9 h 24 min
